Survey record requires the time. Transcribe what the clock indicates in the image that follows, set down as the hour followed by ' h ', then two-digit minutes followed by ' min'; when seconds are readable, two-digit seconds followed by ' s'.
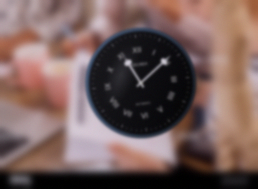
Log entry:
11 h 09 min
